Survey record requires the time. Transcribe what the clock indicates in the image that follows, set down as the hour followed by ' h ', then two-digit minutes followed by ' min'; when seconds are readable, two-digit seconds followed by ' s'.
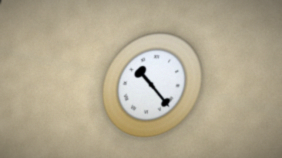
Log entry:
10 h 22 min
